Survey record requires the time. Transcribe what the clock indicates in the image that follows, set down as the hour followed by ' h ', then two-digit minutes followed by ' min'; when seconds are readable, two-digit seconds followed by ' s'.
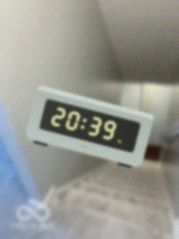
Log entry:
20 h 39 min
